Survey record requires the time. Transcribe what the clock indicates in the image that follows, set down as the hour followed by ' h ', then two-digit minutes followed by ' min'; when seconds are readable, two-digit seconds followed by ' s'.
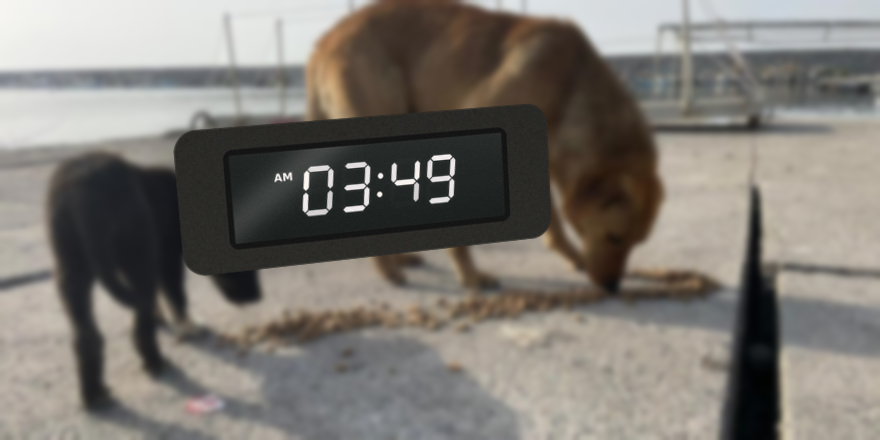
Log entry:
3 h 49 min
